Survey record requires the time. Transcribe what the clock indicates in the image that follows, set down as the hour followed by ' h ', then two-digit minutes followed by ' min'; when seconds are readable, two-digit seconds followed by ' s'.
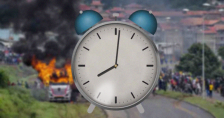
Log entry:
8 h 01 min
